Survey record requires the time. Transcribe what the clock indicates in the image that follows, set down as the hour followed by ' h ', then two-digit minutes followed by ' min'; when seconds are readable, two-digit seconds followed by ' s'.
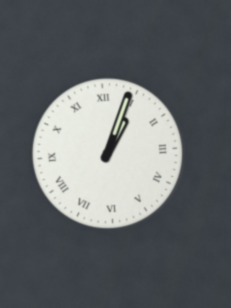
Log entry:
1 h 04 min
